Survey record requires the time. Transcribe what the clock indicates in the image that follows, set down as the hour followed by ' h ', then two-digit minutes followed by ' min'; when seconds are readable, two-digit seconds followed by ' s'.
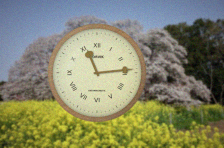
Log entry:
11 h 14 min
